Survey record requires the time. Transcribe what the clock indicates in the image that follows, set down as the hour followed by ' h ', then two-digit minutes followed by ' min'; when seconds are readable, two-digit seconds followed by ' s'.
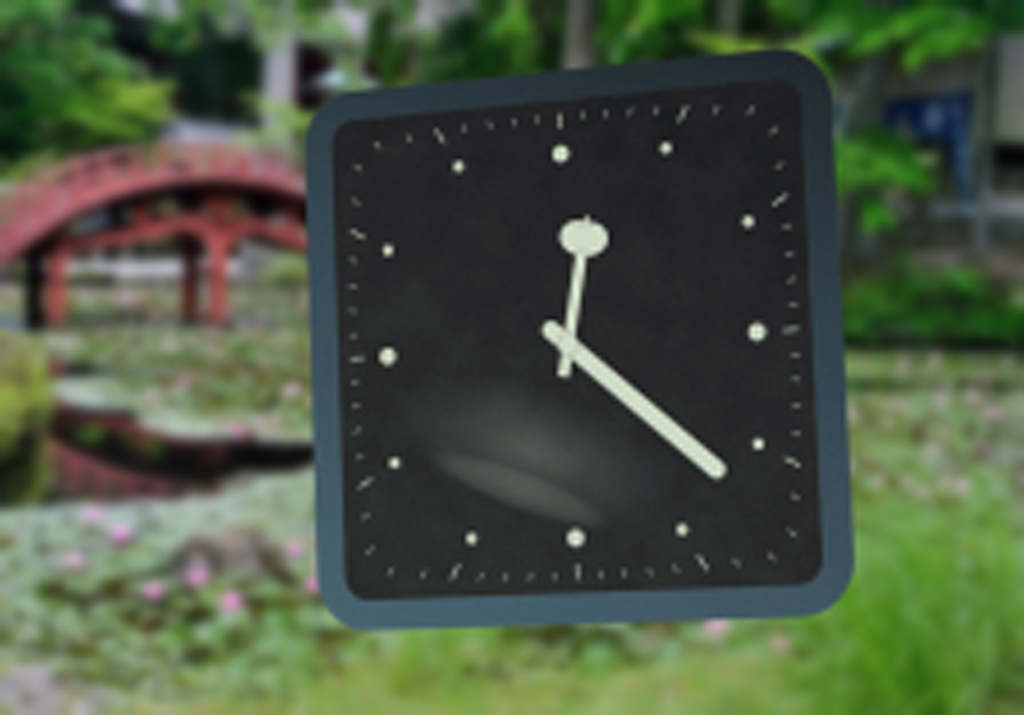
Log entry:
12 h 22 min
